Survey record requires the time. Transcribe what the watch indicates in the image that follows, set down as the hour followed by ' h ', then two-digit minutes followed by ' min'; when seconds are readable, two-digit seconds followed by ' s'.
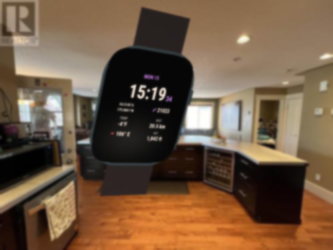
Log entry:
15 h 19 min
